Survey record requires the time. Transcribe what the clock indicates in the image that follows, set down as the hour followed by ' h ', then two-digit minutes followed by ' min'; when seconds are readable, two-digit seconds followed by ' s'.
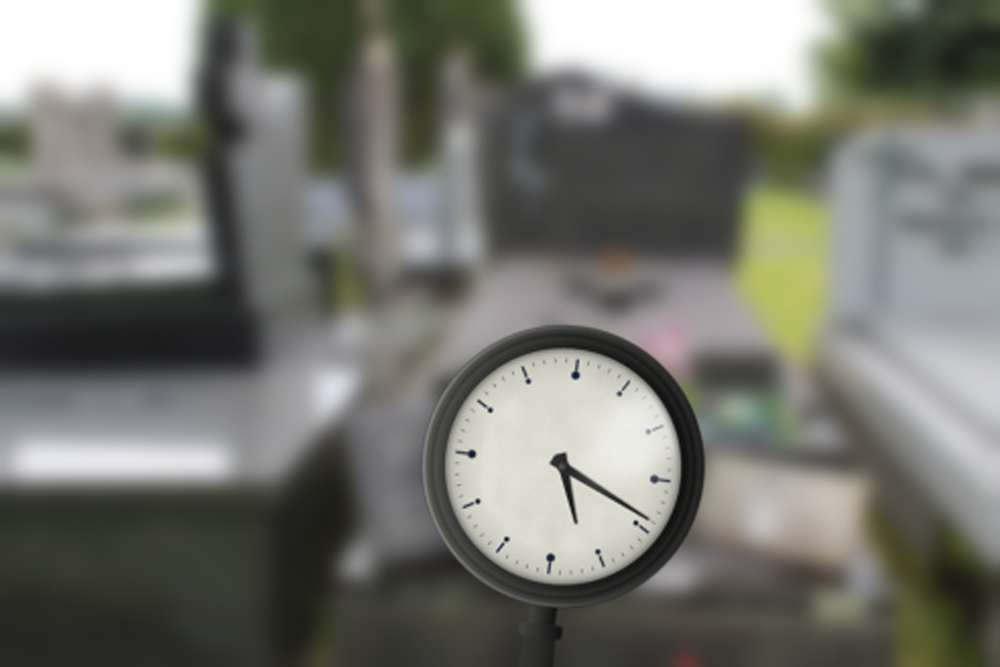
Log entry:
5 h 19 min
